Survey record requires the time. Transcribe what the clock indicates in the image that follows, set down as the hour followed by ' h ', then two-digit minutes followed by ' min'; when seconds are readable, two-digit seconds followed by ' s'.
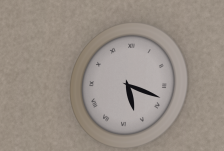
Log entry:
5 h 18 min
